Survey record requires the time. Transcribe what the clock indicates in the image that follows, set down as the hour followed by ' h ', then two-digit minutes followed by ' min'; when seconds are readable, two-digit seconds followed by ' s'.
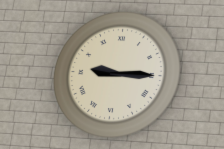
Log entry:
9 h 15 min
